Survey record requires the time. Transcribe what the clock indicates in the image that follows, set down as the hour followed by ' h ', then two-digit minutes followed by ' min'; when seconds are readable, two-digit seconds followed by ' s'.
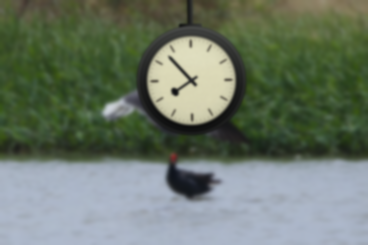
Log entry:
7 h 53 min
